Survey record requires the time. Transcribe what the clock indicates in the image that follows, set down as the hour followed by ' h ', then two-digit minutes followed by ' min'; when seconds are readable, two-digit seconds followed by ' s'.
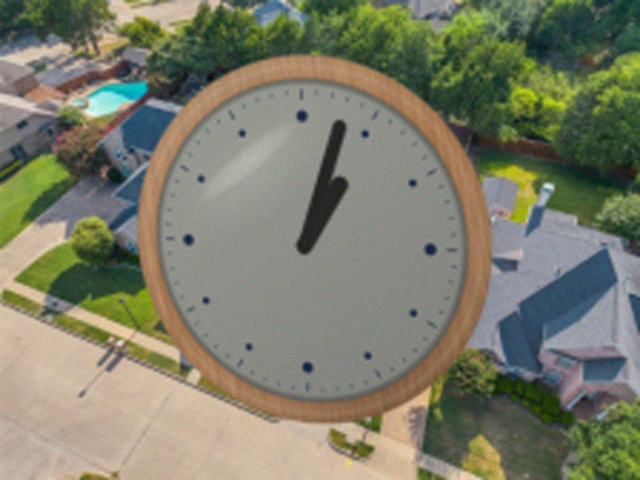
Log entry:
1 h 03 min
